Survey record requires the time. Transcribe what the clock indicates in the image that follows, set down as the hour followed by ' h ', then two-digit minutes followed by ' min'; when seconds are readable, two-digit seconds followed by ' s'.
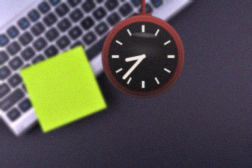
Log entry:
8 h 37 min
